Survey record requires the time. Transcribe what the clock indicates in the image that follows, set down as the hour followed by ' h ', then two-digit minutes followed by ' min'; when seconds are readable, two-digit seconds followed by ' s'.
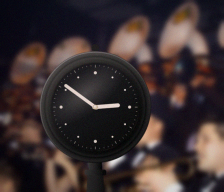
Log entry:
2 h 51 min
